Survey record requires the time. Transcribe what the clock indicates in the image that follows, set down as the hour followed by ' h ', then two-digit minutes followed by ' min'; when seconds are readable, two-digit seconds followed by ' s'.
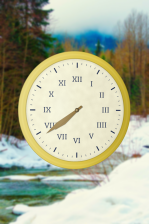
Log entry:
7 h 39 min
